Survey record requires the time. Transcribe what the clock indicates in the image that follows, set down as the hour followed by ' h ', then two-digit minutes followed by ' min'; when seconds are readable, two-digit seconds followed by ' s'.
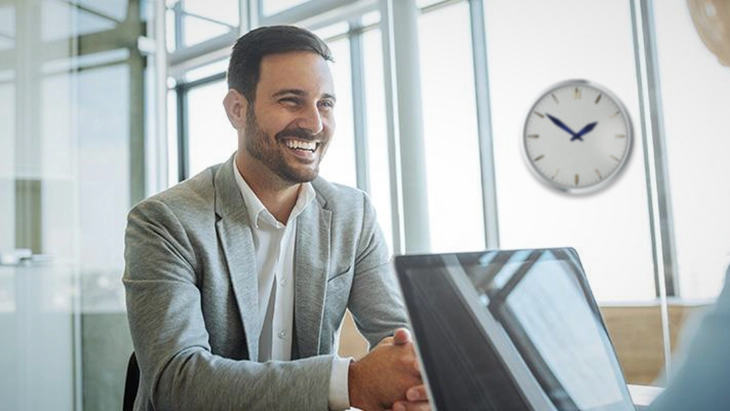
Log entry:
1 h 51 min
